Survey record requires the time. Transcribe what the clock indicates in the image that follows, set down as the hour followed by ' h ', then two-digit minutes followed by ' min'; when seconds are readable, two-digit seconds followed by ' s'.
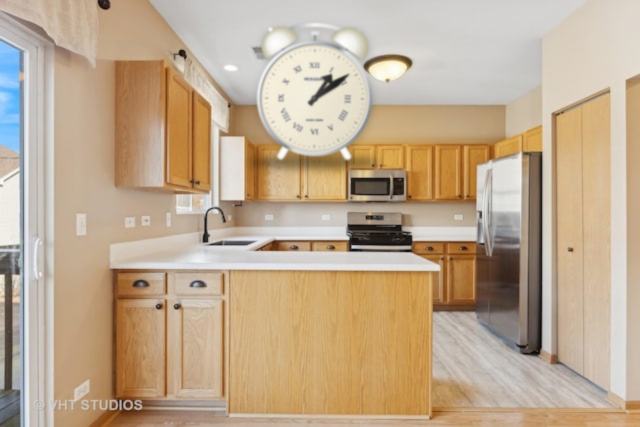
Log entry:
1 h 09 min
